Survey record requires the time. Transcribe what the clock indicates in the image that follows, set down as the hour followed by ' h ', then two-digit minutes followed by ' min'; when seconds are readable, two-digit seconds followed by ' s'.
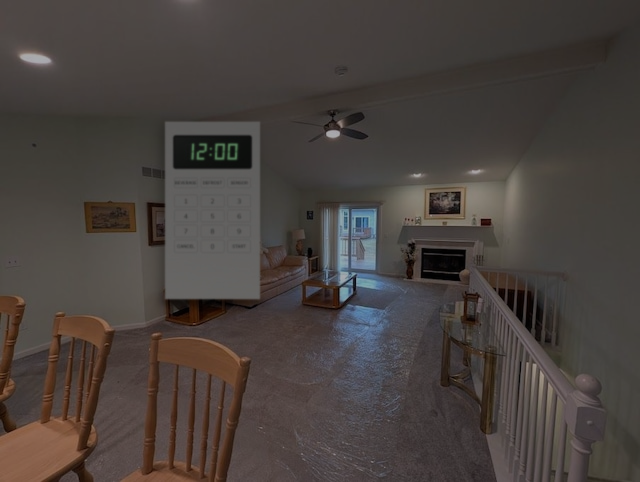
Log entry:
12 h 00 min
